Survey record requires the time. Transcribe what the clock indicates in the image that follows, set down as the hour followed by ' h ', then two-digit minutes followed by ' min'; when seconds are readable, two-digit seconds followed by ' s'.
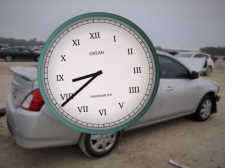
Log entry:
8 h 39 min
